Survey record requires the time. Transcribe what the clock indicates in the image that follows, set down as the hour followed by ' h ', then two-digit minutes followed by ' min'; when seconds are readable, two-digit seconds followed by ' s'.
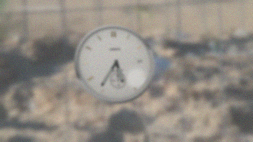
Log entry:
5 h 36 min
